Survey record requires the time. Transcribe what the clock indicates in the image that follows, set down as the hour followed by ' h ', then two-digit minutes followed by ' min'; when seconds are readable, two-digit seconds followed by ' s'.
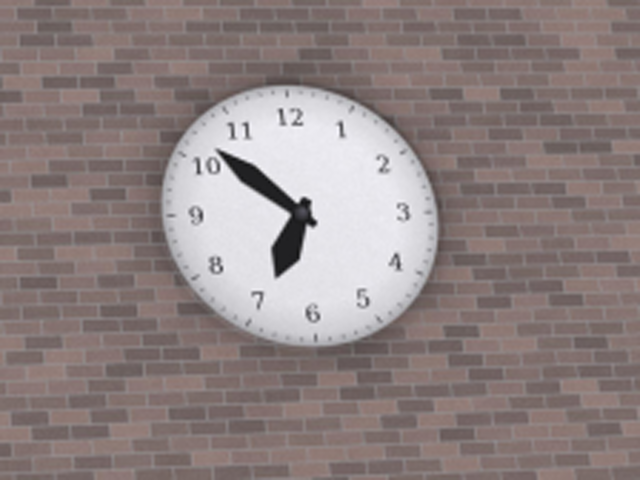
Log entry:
6 h 52 min
